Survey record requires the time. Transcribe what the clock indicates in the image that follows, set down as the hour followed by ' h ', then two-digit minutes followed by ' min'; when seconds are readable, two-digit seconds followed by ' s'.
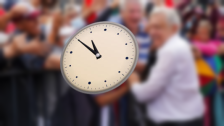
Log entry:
10 h 50 min
